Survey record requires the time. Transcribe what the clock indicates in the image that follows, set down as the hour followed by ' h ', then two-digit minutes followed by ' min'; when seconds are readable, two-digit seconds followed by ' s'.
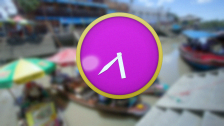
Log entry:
5 h 38 min
